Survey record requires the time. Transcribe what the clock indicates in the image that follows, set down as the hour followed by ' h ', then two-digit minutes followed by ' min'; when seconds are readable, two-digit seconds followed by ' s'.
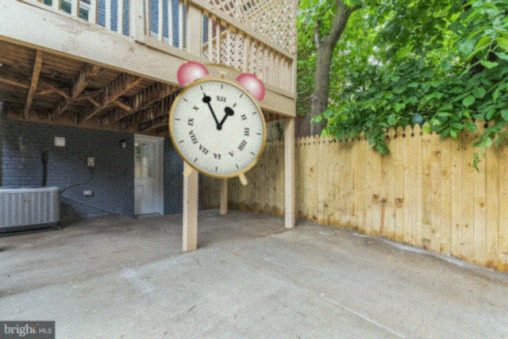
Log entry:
12 h 55 min
